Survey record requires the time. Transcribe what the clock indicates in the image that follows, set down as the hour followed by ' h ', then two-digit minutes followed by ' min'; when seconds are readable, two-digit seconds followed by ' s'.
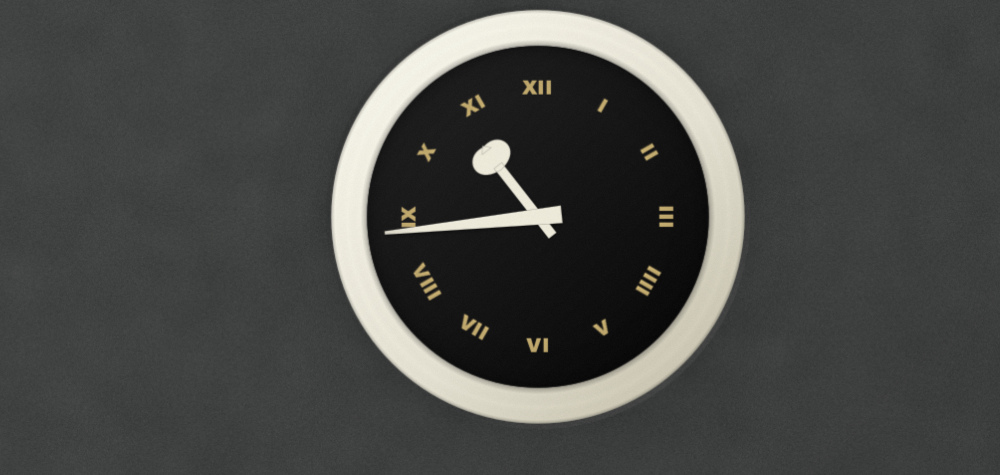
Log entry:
10 h 44 min
